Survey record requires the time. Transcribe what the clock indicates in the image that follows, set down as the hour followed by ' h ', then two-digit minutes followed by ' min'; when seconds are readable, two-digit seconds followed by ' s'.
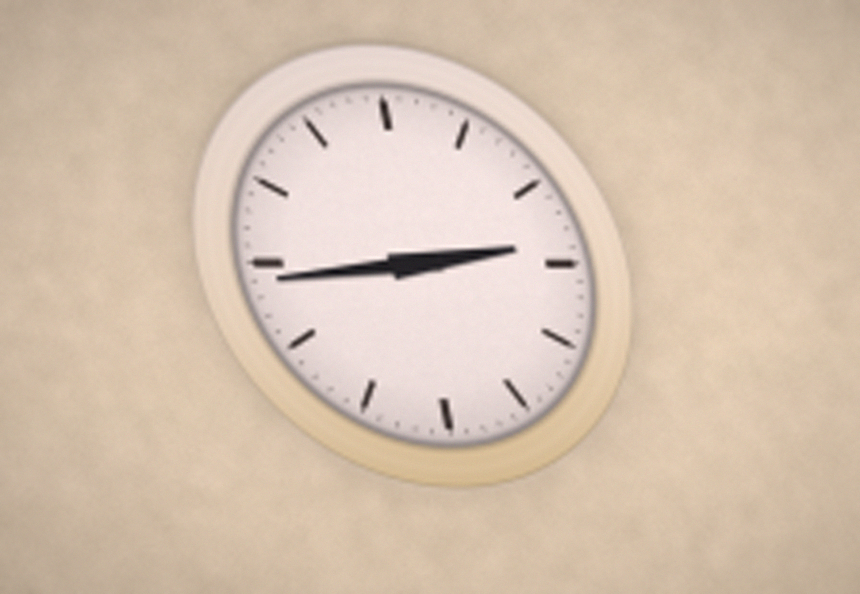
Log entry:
2 h 44 min
